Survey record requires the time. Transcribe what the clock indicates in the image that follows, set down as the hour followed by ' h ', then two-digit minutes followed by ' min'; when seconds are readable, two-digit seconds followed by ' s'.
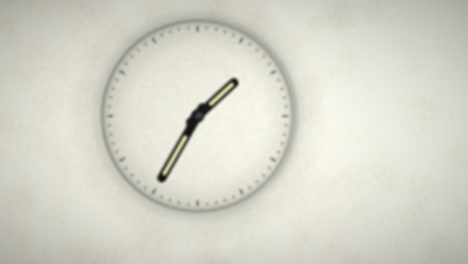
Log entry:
1 h 35 min
